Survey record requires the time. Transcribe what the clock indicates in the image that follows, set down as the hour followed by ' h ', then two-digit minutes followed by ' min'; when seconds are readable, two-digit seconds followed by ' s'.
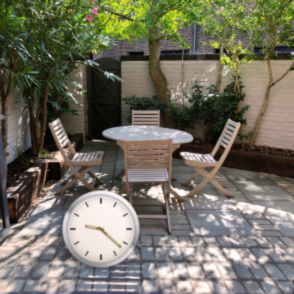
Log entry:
9 h 22 min
